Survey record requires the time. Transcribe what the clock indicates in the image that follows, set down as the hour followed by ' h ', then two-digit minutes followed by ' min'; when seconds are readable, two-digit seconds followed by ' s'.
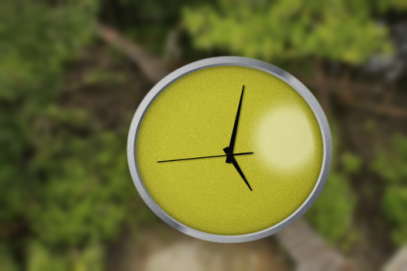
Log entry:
5 h 01 min 44 s
